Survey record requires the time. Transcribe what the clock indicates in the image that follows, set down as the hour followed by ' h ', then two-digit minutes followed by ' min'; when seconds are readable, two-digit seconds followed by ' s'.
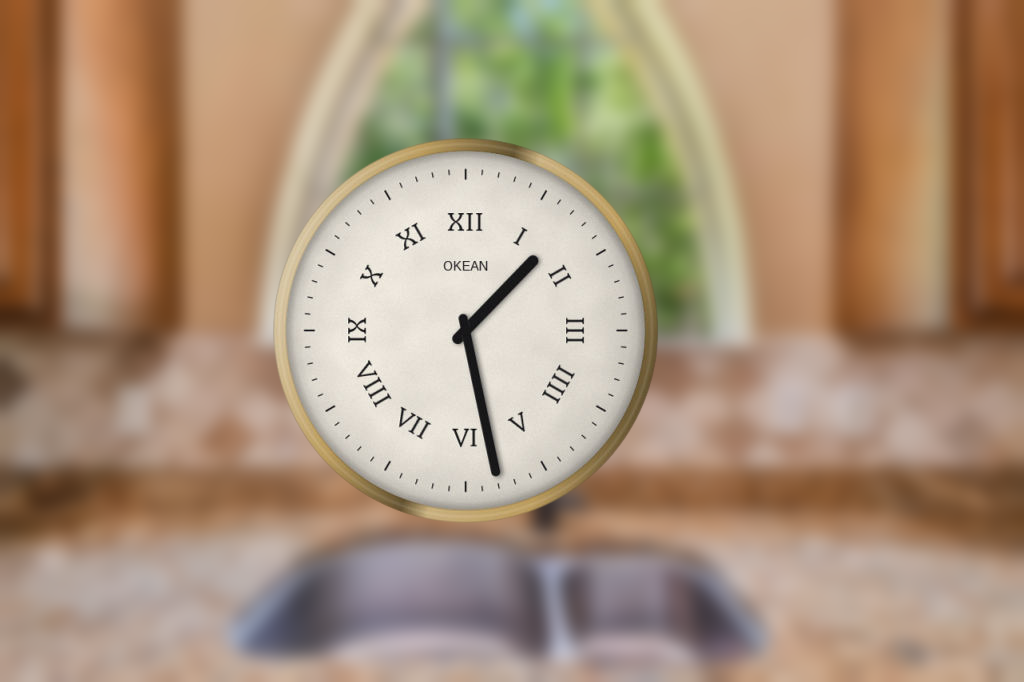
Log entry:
1 h 28 min
